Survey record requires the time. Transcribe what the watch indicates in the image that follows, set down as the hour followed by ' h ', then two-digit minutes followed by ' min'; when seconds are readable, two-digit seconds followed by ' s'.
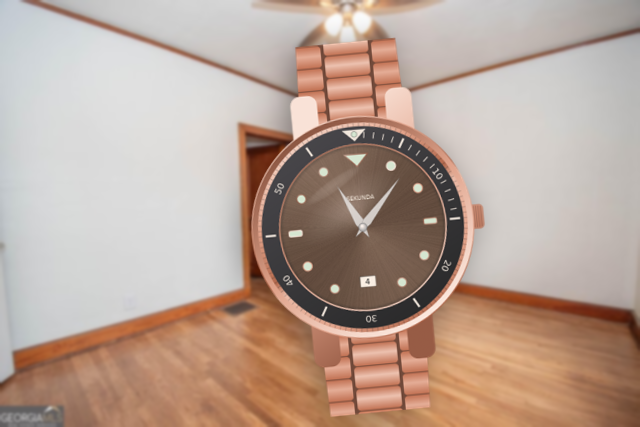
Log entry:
11 h 07 min
